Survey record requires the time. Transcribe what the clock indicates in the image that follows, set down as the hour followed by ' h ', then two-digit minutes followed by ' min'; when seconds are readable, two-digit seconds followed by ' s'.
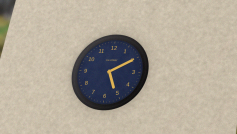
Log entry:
5 h 10 min
